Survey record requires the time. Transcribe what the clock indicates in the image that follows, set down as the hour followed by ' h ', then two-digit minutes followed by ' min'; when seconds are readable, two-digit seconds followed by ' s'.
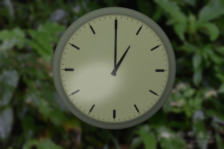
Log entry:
1 h 00 min
